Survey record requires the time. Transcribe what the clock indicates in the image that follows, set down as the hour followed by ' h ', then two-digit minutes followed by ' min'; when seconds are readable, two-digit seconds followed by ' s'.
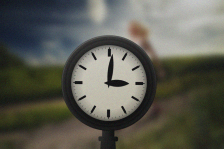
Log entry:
3 h 01 min
